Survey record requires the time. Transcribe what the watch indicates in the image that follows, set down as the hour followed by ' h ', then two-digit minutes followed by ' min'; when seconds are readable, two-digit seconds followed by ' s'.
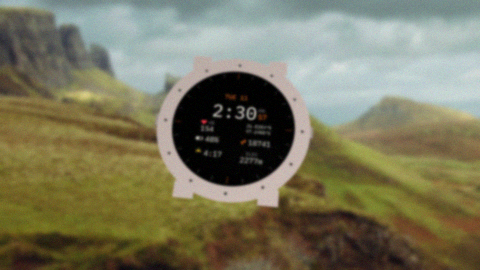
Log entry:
2 h 30 min
